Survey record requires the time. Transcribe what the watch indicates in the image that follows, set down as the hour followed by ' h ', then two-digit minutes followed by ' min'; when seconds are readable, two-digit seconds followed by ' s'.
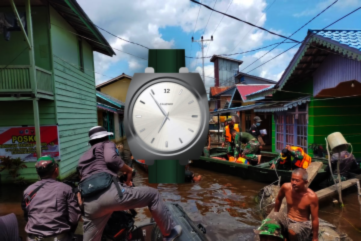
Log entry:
6 h 54 min
